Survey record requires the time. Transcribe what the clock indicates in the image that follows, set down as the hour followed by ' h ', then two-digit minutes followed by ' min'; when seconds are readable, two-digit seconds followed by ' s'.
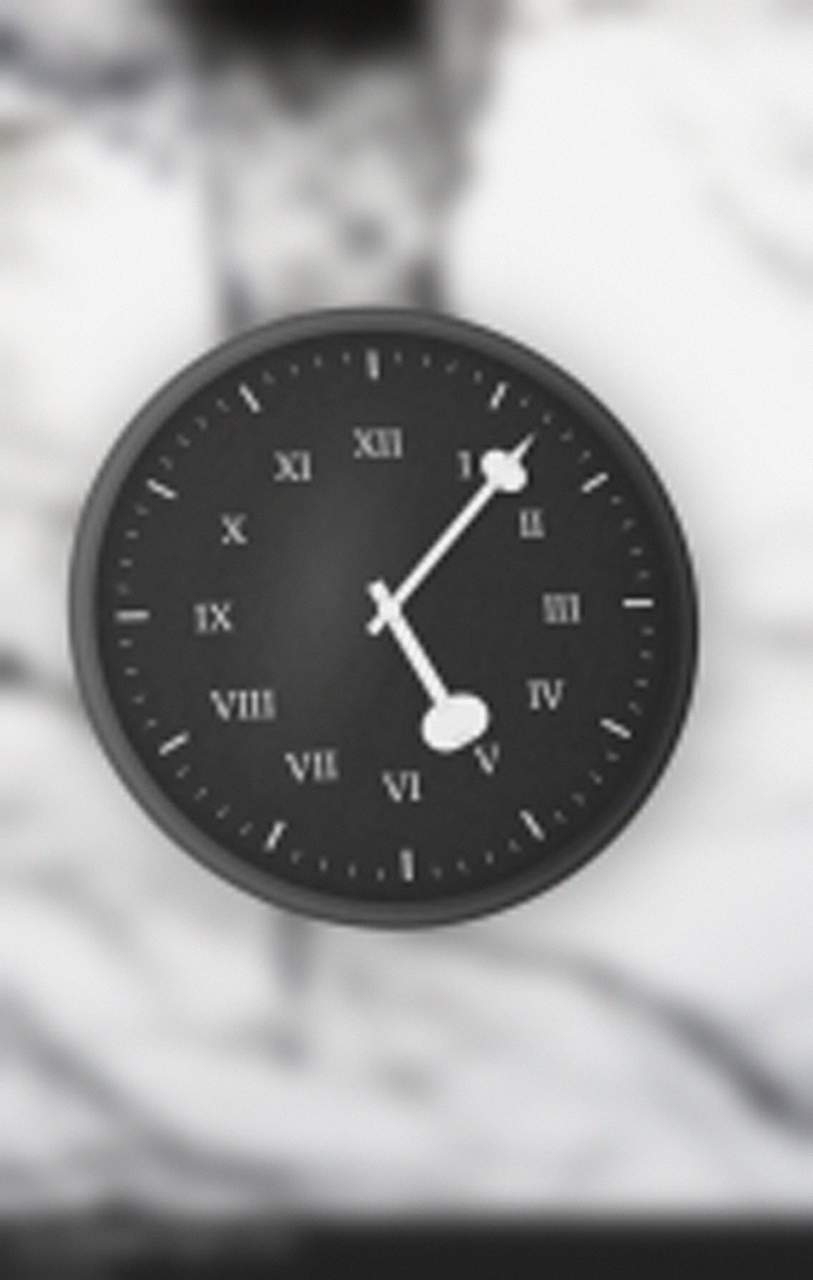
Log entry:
5 h 07 min
